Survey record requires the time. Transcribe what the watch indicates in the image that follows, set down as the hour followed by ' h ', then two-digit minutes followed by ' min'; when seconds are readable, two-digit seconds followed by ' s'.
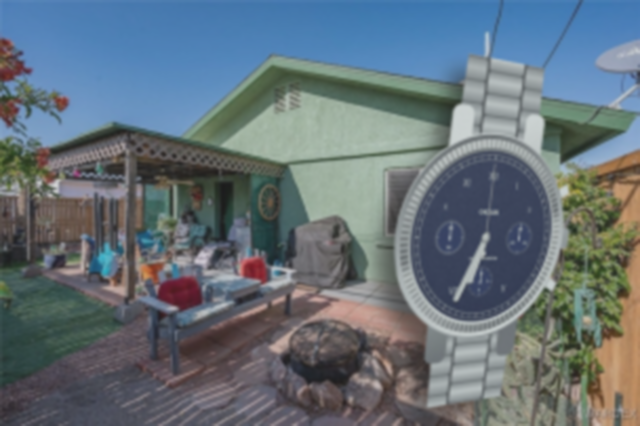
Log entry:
6 h 34 min
